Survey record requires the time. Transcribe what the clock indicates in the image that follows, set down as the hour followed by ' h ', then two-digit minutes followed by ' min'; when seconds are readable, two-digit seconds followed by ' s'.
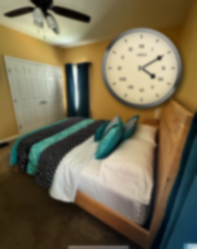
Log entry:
4 h 10 min
